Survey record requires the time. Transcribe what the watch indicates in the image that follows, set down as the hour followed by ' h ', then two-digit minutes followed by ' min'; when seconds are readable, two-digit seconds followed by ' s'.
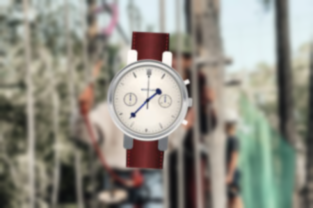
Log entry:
1 h 37 min
